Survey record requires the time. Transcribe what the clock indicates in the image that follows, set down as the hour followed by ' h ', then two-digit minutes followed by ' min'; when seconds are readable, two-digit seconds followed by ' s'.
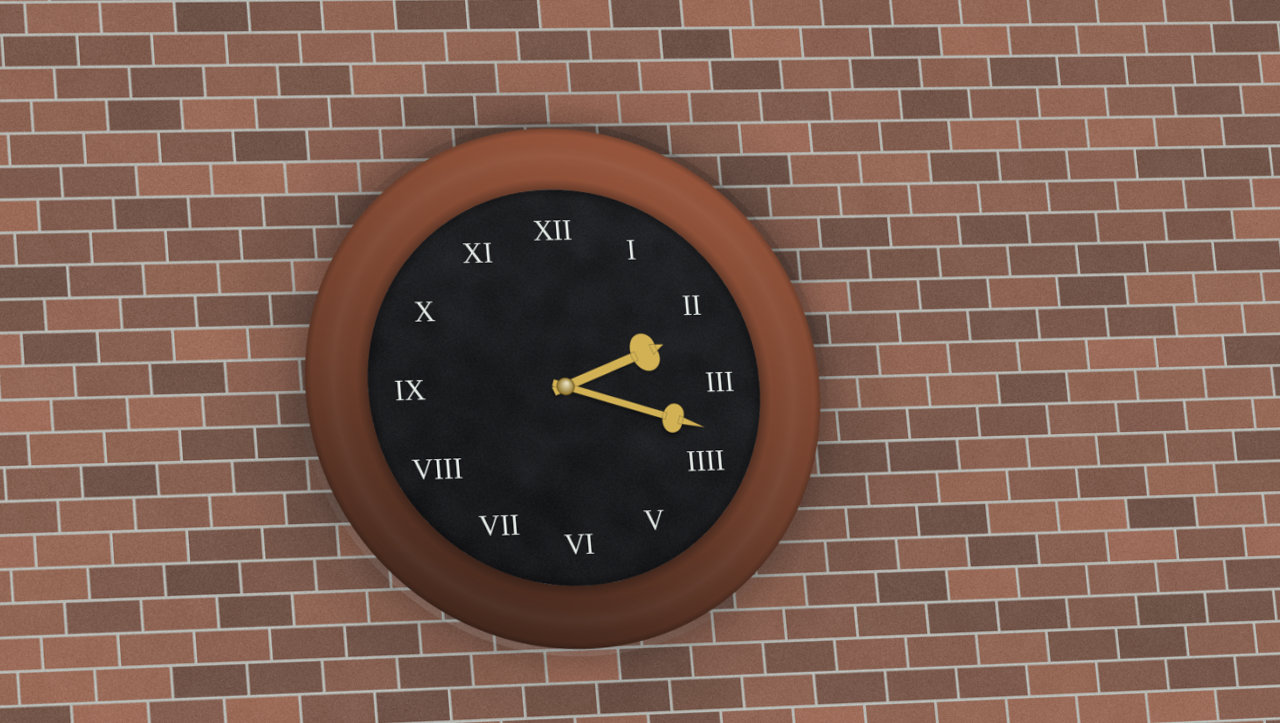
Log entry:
2 h 18 min
